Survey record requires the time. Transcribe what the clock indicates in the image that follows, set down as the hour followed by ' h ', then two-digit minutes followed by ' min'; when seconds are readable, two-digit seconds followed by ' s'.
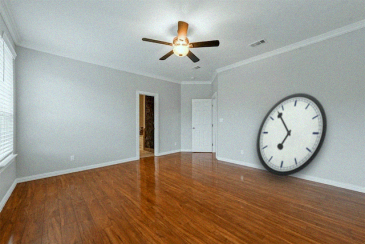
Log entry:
6 h 53 min
